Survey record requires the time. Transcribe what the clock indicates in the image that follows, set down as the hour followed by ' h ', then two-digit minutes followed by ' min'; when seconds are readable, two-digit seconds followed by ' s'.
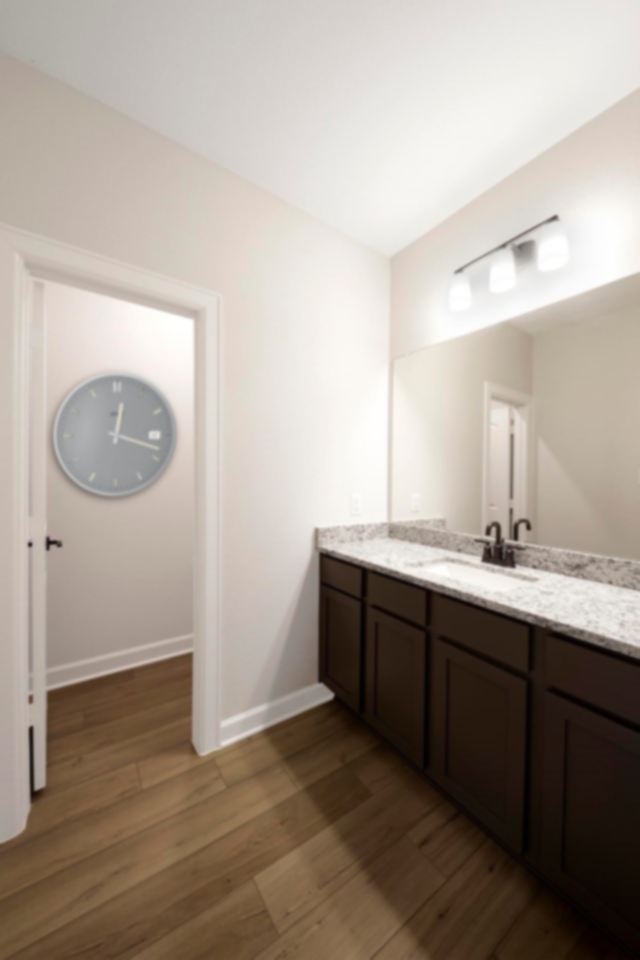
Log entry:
12 h 18 min
